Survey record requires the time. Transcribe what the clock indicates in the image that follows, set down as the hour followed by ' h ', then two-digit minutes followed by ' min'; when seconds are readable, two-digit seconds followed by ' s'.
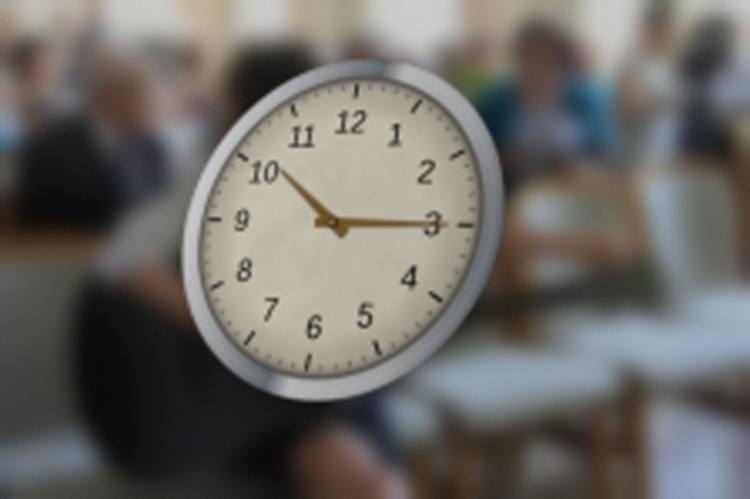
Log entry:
10 h 15 min
